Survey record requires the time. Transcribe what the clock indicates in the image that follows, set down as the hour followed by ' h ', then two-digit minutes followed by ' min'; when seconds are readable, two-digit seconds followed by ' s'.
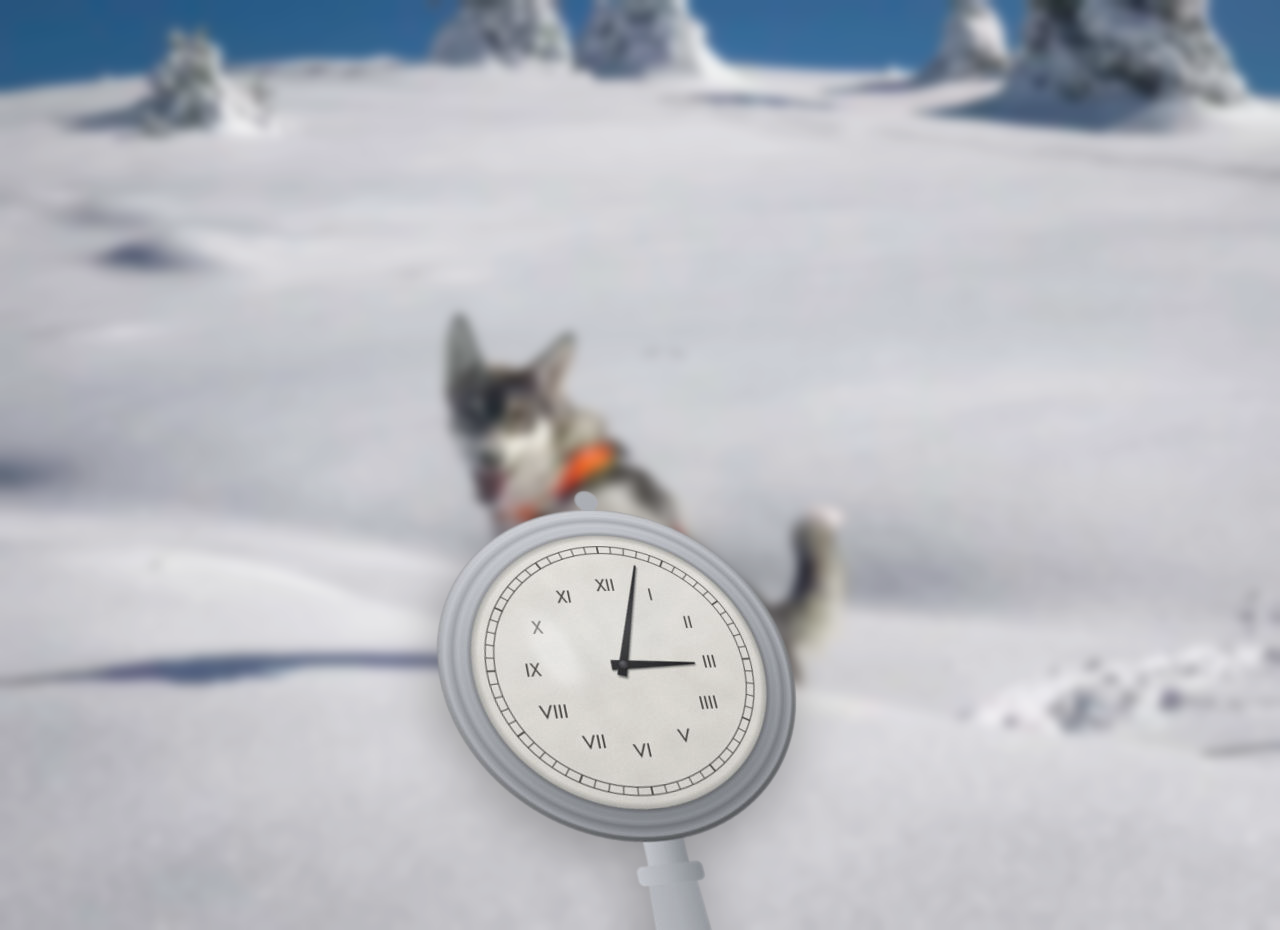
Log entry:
3 h 03 min
